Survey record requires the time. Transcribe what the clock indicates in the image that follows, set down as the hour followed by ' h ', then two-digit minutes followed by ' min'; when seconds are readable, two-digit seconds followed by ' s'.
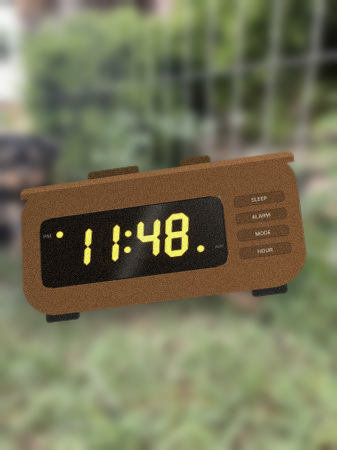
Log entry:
11 h 48 min
